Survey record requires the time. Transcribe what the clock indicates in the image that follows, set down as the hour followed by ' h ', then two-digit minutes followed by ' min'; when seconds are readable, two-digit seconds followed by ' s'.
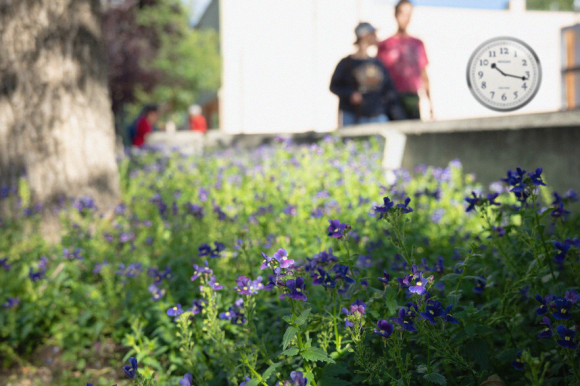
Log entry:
10 h 17 min
